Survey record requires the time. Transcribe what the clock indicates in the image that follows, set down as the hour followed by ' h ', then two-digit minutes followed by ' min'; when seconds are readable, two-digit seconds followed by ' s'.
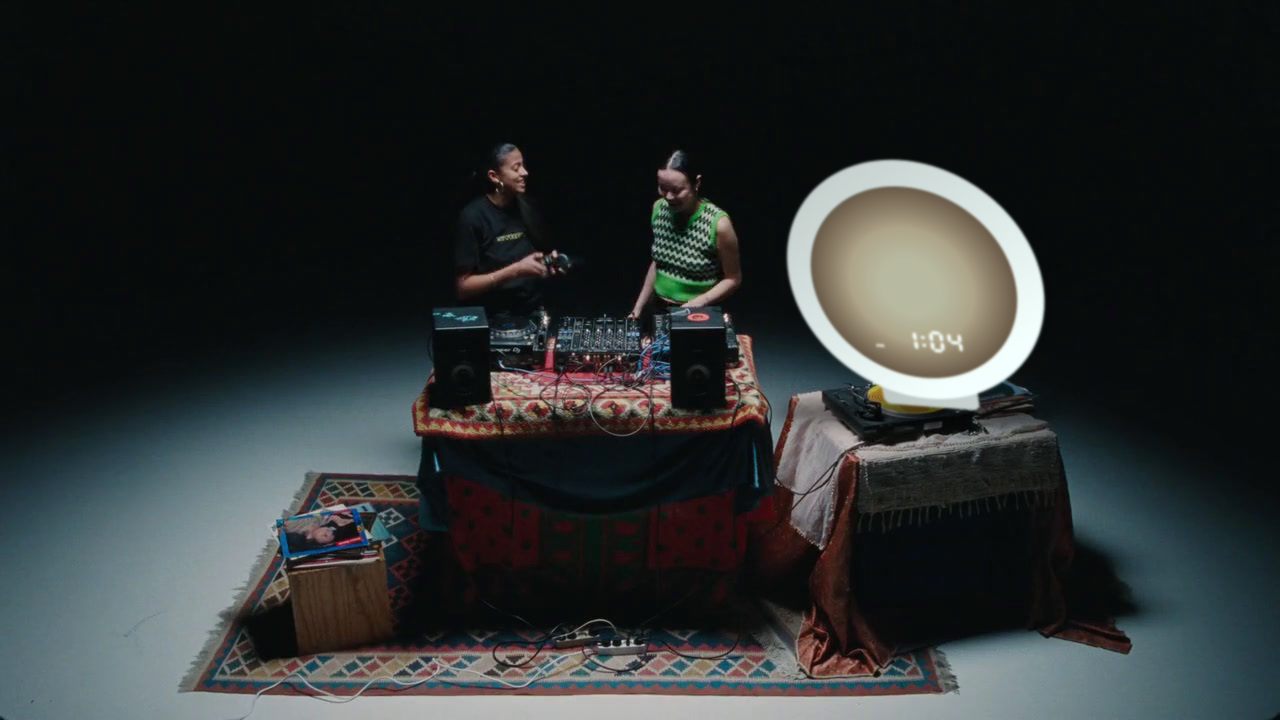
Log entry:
1 h 04 min
